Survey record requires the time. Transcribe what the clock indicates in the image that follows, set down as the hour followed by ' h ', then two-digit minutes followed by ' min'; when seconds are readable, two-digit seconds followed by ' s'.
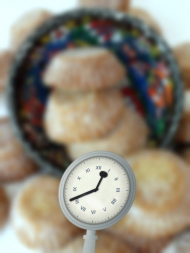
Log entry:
12 h 41 min
